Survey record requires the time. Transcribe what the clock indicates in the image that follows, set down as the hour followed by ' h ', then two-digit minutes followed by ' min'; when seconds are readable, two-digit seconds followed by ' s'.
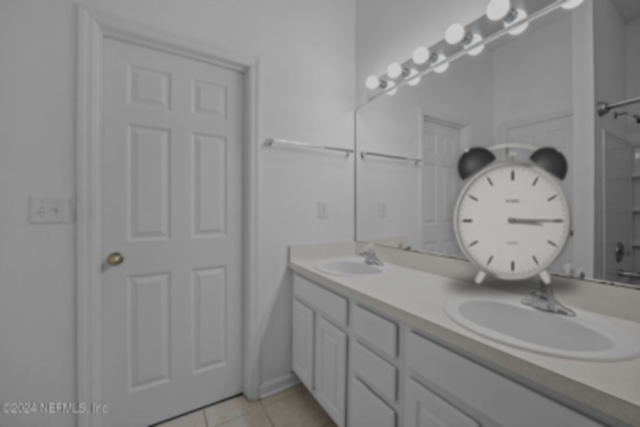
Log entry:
3 h 15 min
